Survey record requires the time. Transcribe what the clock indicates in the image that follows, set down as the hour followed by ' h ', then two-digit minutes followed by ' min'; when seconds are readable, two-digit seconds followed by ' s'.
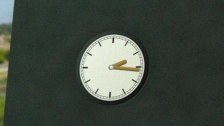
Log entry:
2 h 16 min
